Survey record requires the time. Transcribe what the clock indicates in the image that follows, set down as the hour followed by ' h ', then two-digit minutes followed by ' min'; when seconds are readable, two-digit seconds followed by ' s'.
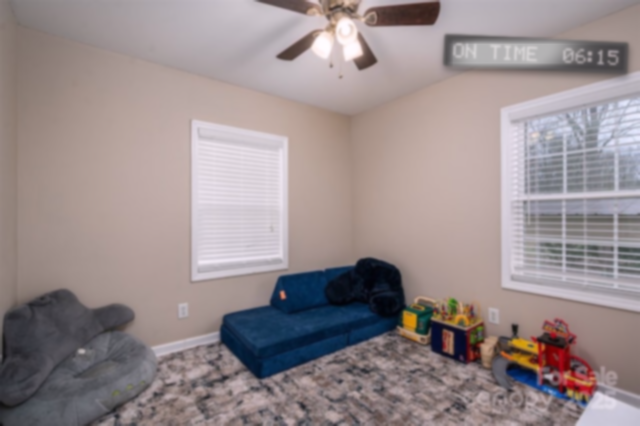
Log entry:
6 h 15 min
